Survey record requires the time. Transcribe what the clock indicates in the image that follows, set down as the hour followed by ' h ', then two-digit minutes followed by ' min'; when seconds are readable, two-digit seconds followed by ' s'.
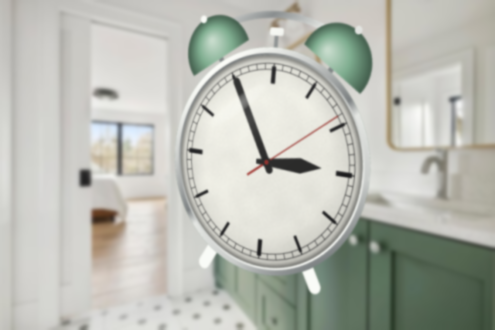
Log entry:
2 h 55 min 09 s
